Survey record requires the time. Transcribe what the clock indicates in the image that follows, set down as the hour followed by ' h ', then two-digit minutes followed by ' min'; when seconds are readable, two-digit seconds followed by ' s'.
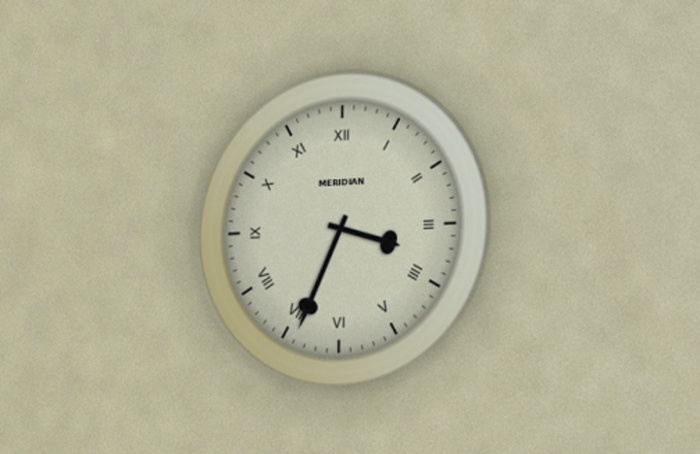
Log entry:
3 h 34 min
